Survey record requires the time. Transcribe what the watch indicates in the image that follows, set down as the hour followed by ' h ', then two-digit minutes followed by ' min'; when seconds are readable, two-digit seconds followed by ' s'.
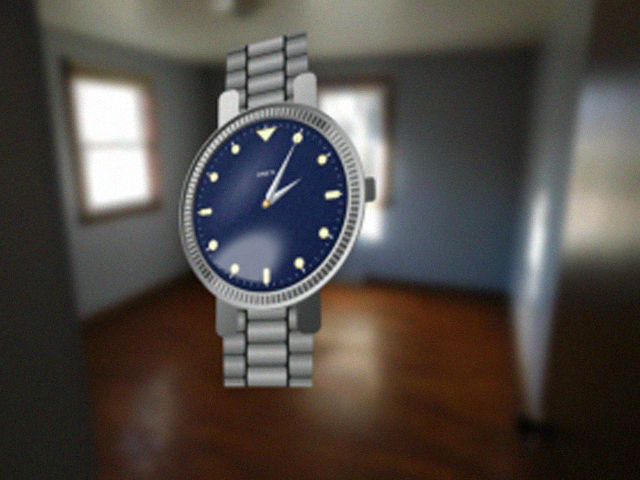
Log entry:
2 h 05 min
